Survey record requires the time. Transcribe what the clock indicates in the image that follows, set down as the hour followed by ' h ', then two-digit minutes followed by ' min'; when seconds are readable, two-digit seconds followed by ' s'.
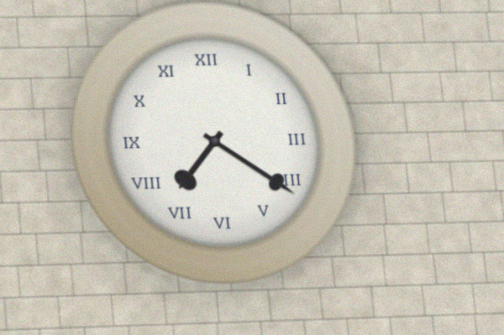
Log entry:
7 h 21 min
